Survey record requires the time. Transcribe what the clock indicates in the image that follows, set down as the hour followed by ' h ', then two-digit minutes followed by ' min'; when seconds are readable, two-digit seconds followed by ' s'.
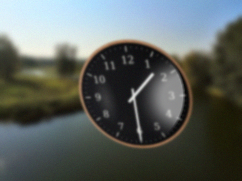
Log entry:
1 h 30 min
